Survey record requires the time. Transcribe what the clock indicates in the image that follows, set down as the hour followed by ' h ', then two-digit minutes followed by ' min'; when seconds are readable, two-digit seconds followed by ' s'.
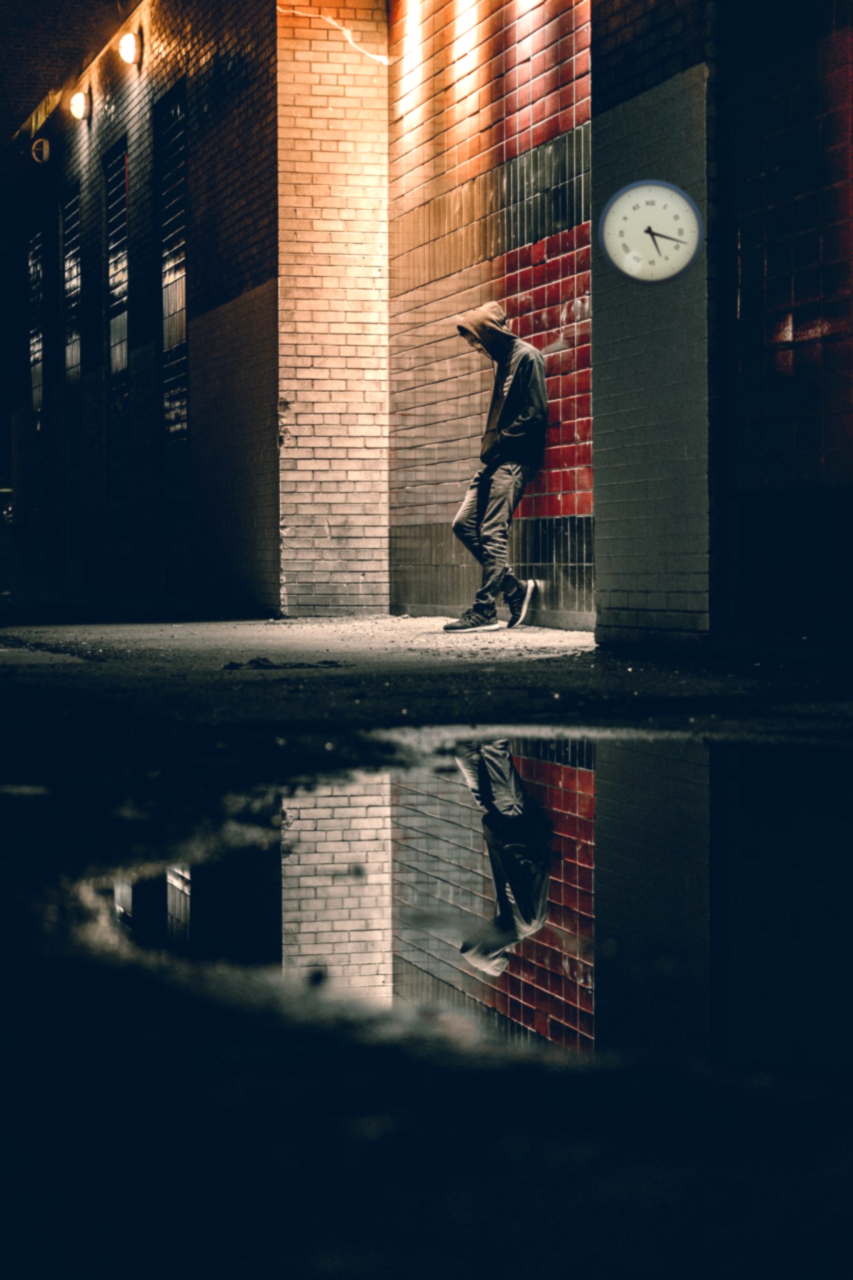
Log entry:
5 h 18 min
